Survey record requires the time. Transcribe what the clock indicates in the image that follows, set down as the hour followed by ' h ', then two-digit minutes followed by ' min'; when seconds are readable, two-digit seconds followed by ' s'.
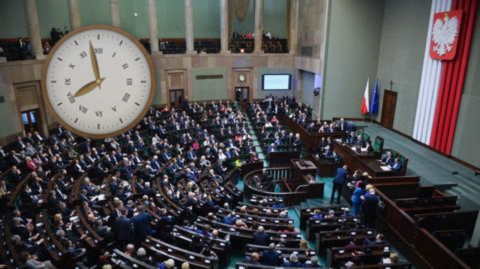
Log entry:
7 h 58 min
